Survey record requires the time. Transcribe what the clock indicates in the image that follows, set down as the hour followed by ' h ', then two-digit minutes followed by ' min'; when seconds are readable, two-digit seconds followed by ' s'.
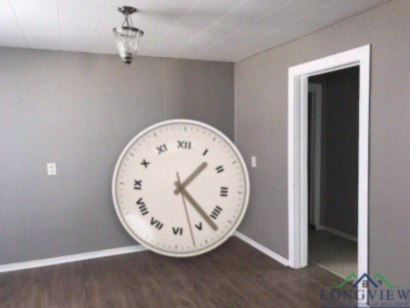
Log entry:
1 h 22 min 27 s
